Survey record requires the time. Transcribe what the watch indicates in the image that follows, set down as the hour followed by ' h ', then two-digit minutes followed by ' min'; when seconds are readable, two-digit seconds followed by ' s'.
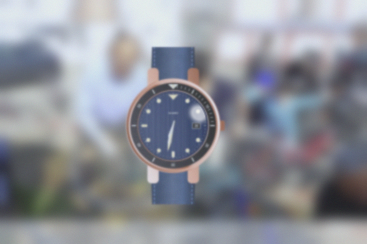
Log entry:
6 h 32 min
